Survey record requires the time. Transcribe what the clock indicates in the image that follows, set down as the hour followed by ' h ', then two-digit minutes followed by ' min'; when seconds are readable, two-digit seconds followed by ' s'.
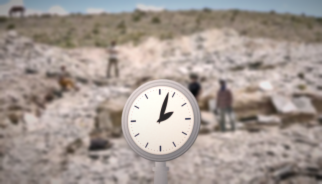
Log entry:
2 h 03 min
